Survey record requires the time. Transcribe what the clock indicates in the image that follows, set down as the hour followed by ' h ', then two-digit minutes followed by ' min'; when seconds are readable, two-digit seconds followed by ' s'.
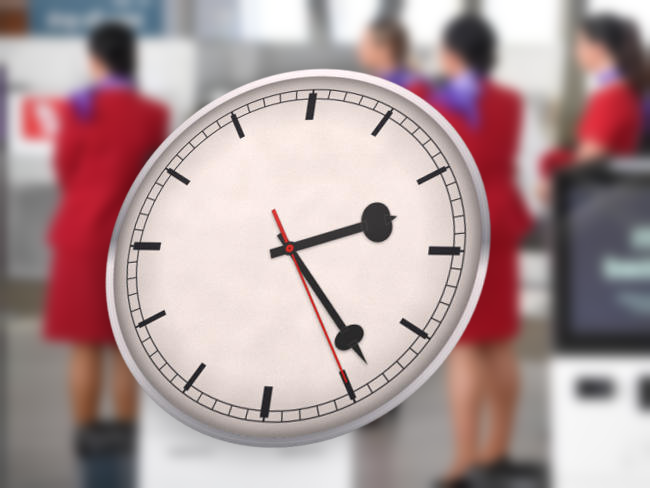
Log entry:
2 h 23 min 25 s
